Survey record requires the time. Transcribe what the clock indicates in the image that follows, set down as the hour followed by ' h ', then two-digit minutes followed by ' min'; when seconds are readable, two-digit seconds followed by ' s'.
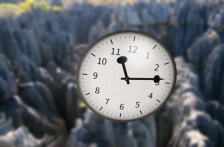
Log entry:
11 h 14 min
